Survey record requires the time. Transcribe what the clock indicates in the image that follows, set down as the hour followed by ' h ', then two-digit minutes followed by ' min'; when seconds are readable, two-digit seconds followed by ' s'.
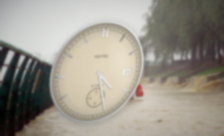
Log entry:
4 h 27 min
